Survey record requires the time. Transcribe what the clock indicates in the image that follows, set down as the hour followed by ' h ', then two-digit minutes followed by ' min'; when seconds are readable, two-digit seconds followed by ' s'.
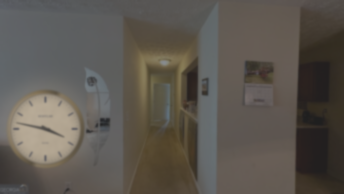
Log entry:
3 h 47 min
